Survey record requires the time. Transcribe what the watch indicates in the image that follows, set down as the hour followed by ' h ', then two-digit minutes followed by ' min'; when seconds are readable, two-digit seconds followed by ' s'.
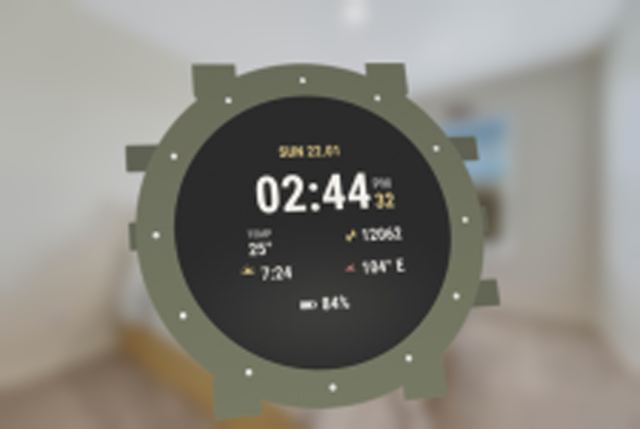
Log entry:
2 h 44 min 32 s
